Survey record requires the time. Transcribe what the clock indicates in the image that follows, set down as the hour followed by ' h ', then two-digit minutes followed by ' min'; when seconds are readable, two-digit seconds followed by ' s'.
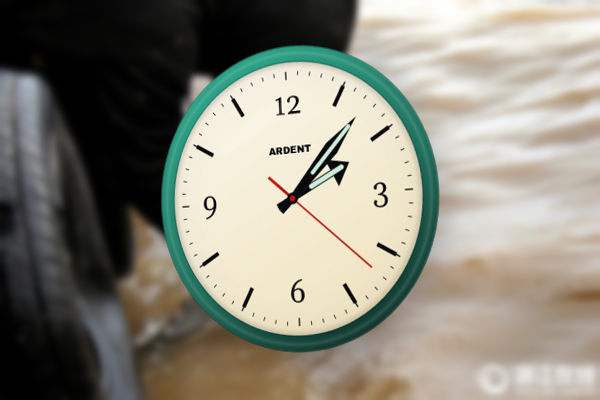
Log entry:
2 h 07 min 22 s
